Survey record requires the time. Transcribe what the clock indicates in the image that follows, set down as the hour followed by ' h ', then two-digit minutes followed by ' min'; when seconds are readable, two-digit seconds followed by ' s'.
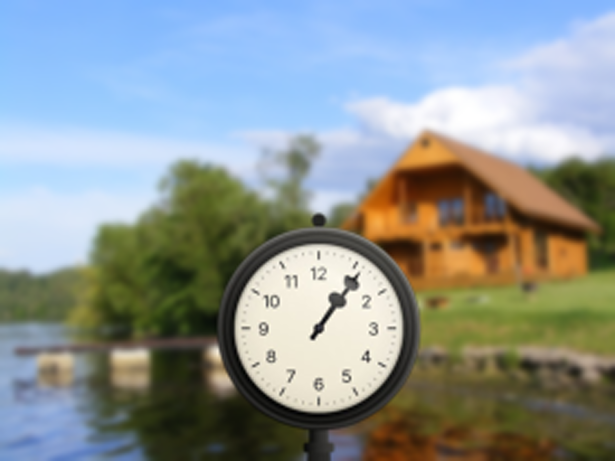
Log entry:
1 h 06 min
